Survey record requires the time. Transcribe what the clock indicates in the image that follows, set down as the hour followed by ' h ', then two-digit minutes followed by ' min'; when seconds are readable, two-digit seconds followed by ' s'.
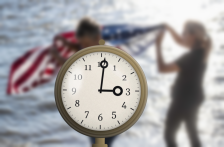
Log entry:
3 h 01 min
